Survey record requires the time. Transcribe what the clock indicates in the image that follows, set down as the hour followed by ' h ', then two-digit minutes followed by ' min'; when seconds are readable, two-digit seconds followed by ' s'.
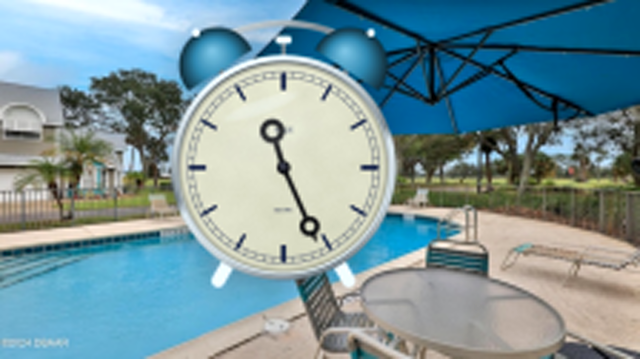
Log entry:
11 h 26 min
